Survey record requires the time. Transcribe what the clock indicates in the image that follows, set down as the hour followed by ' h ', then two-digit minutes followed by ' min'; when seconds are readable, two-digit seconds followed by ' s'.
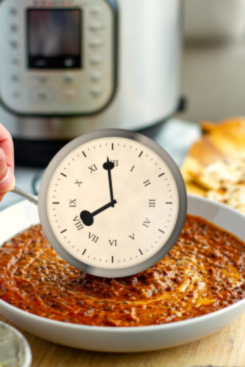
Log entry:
7 h 59 min
